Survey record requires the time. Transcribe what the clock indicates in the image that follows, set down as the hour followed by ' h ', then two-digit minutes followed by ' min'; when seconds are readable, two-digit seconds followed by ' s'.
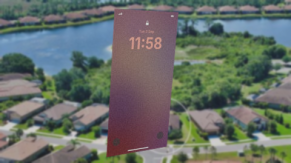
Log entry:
11 h 58 min
